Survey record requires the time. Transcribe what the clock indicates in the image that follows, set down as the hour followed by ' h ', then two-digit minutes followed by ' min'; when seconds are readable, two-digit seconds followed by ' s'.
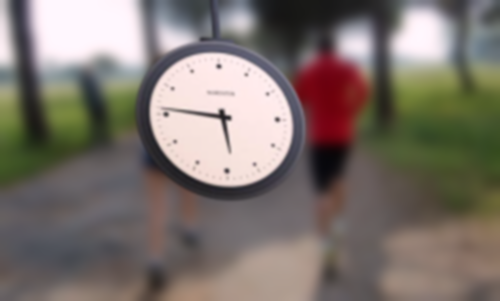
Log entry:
5 h 46 min
